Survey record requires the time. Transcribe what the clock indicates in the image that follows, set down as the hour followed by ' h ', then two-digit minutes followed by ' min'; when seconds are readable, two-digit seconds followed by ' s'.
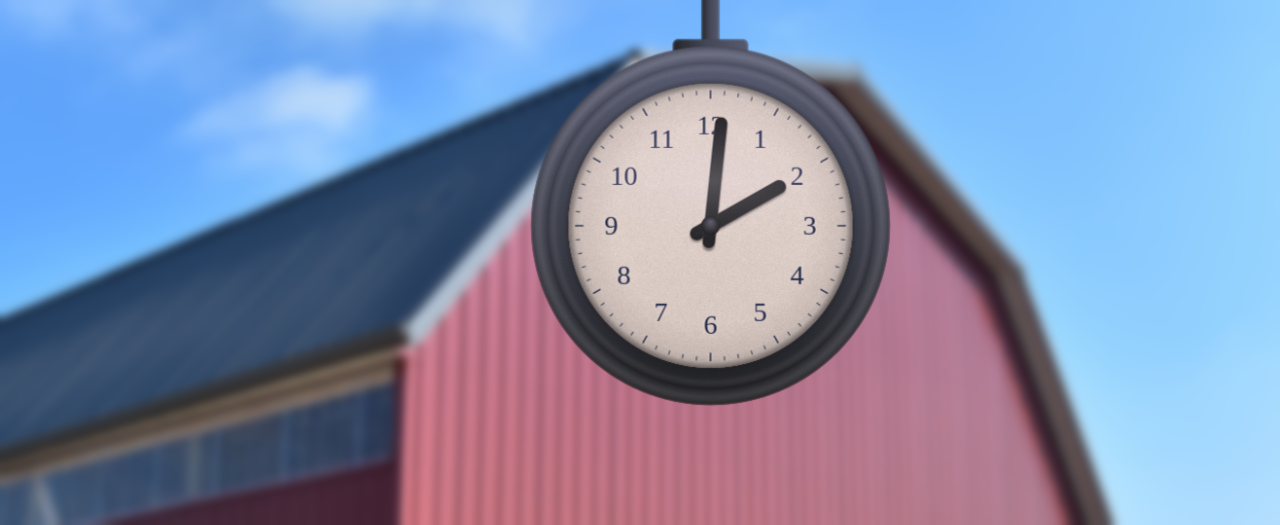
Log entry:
2 h 01 min
